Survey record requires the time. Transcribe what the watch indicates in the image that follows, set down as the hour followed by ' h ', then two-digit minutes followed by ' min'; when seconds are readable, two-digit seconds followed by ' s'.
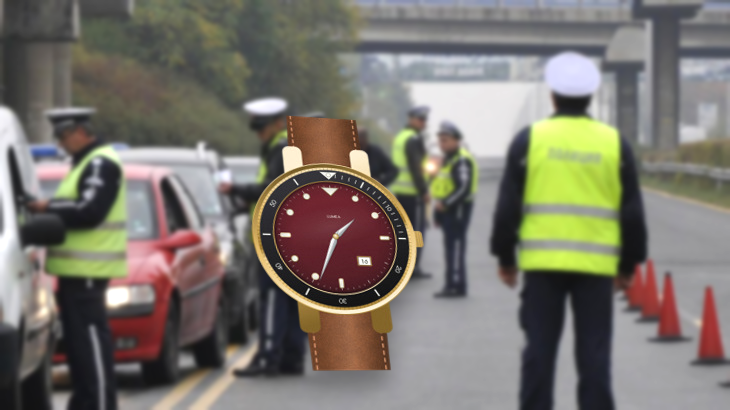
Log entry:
1 h 34 min
